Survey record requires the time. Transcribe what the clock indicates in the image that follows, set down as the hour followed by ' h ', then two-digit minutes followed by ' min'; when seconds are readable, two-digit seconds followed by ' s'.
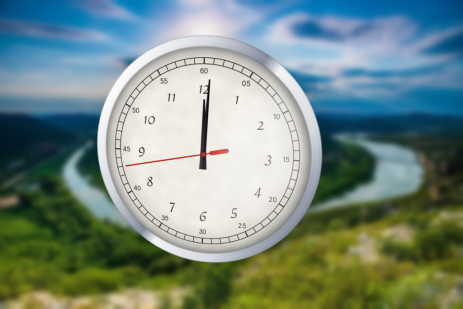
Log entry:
12 h 00 min 43 s
